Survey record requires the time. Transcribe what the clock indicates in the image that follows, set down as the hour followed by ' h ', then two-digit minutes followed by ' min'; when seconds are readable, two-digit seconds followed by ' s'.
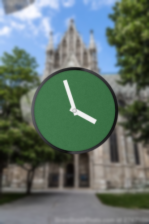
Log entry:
3 h 57 min
